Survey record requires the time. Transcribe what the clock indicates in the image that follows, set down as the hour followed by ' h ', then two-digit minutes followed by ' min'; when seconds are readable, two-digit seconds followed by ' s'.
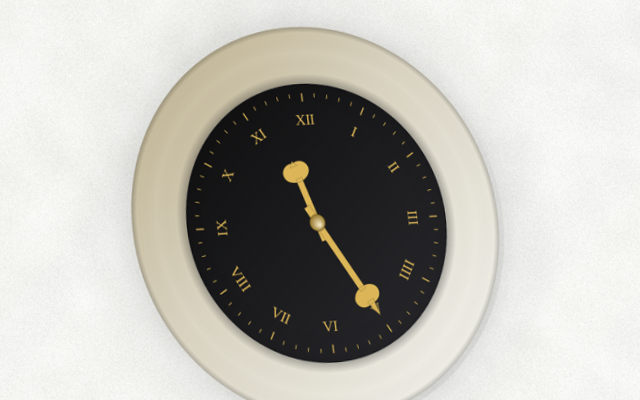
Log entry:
11 h 25 min
